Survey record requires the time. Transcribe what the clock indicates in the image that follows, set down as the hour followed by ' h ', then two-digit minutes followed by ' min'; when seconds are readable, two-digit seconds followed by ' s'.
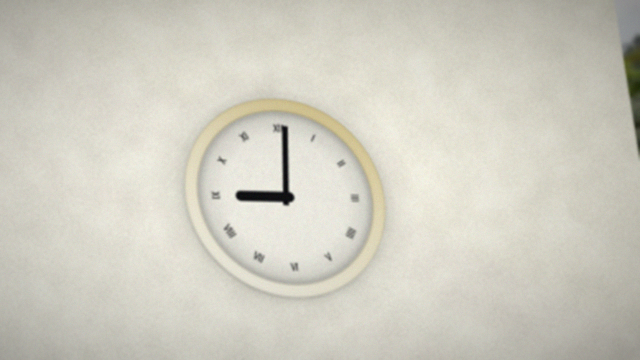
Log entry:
9 h 01 min
